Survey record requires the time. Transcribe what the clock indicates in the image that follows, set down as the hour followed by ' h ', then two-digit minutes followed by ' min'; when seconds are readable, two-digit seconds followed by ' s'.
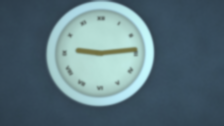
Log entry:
9 h 14 min
